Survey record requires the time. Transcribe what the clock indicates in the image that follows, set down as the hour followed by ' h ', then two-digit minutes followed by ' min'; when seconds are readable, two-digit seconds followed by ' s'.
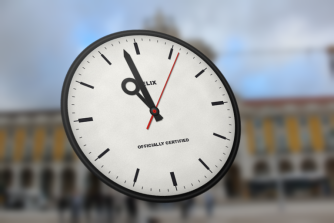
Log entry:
10 h 58 min 06 s
